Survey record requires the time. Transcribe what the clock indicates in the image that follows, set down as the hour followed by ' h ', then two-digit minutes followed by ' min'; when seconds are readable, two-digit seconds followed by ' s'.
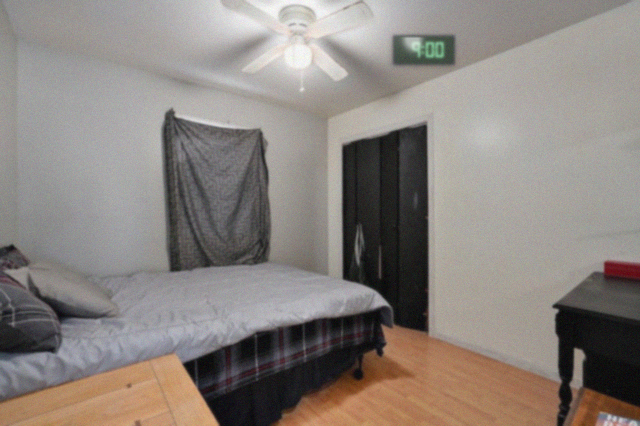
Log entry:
9 h 00 min
